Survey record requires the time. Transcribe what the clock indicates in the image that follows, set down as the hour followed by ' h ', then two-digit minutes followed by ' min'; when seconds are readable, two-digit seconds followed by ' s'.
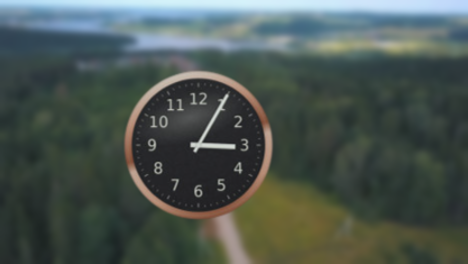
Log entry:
3 h 05 min
